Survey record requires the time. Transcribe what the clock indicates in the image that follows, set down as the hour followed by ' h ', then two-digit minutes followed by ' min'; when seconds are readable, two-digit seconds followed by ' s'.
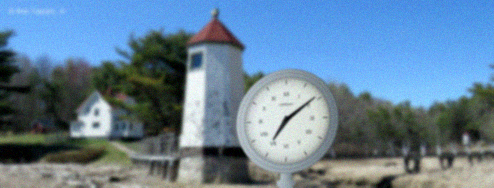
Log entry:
7 h 09 min
